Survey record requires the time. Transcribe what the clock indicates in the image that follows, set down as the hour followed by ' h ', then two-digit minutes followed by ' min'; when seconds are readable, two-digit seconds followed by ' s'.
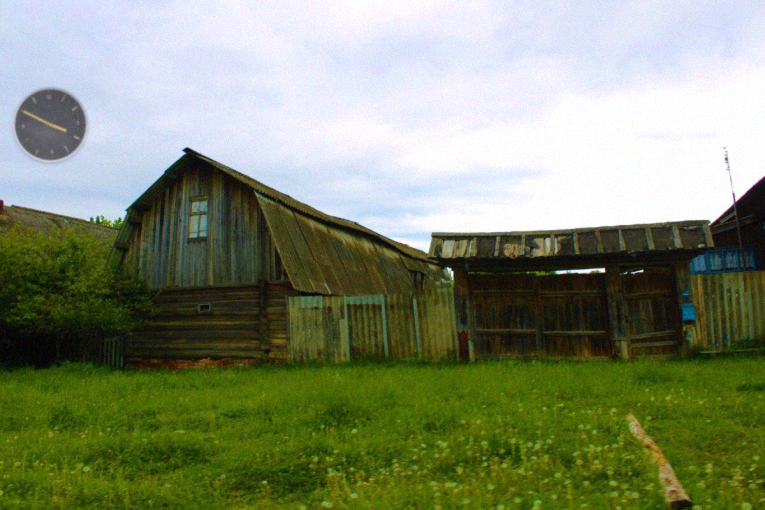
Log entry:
3 h 50 min
